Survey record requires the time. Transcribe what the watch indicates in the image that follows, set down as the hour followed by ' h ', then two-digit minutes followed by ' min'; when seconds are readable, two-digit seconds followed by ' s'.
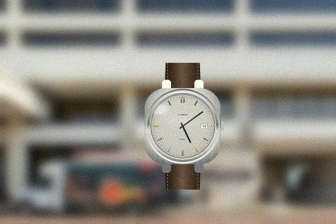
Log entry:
5 h 09 min
